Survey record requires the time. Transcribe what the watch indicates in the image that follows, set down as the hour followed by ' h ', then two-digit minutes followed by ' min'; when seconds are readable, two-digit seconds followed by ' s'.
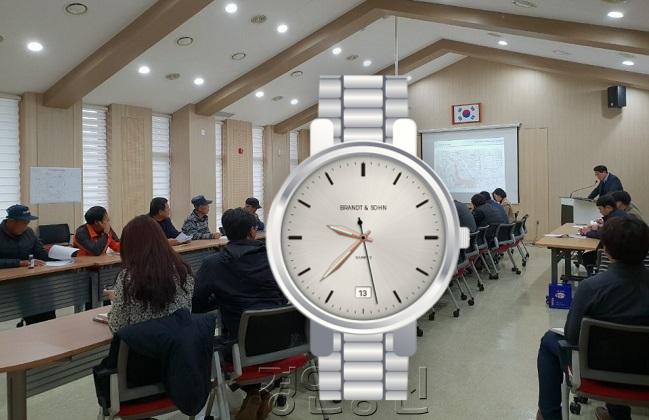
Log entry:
9 h 37 min 28 s
